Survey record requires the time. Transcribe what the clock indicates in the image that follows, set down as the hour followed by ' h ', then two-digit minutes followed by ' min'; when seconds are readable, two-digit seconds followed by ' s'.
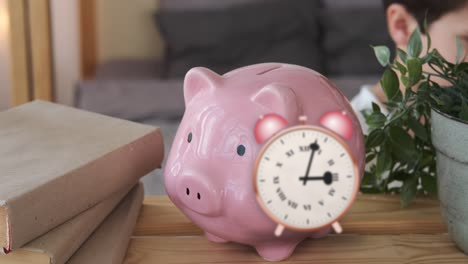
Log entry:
3 h 03 min
